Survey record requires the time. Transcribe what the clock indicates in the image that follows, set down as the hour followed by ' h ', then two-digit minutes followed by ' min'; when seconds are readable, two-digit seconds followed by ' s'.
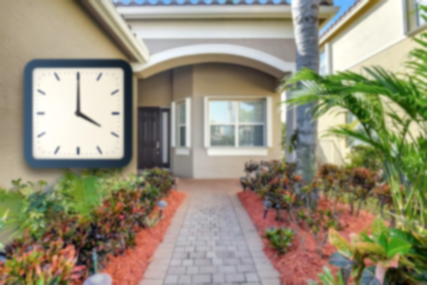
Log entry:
4 h 00 min
